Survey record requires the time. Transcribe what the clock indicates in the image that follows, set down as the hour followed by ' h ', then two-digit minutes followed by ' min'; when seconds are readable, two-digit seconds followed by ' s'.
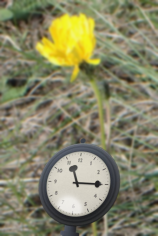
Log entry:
11 h 15 min
